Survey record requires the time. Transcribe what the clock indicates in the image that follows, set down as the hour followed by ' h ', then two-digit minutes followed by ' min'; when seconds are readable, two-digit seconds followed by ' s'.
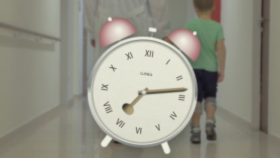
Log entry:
7 h 13 min
